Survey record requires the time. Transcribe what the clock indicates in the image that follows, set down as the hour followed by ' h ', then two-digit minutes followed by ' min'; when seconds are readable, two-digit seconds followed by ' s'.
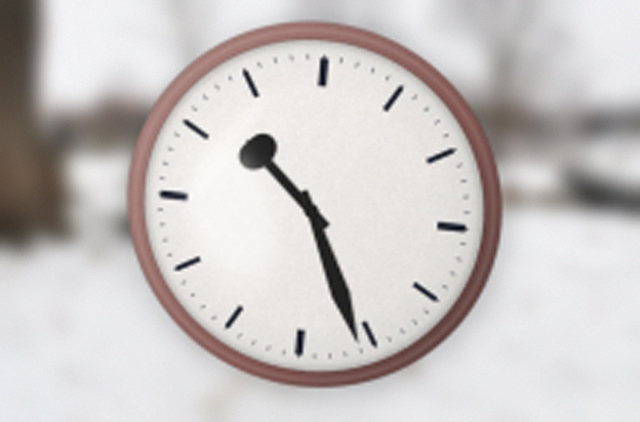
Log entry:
10 h 26 min
